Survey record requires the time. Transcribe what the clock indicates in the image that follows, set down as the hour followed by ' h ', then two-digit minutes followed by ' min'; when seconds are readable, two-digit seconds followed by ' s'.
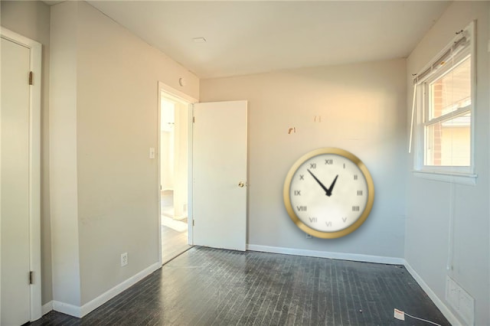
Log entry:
12 h 53 min
